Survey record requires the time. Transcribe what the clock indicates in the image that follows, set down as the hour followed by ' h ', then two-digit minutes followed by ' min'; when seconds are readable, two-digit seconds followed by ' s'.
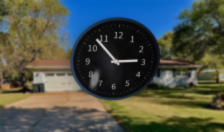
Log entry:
2 h 53 min
